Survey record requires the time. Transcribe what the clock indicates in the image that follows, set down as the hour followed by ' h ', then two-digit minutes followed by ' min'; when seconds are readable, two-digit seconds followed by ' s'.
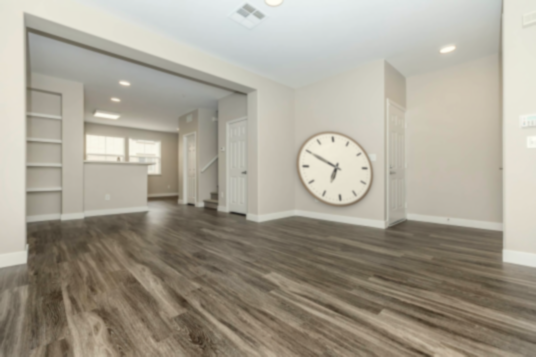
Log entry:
6 h 50 min
